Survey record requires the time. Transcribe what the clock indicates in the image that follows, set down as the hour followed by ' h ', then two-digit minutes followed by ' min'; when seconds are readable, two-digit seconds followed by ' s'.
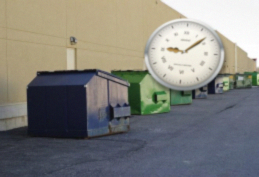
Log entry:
9 h 08 min
